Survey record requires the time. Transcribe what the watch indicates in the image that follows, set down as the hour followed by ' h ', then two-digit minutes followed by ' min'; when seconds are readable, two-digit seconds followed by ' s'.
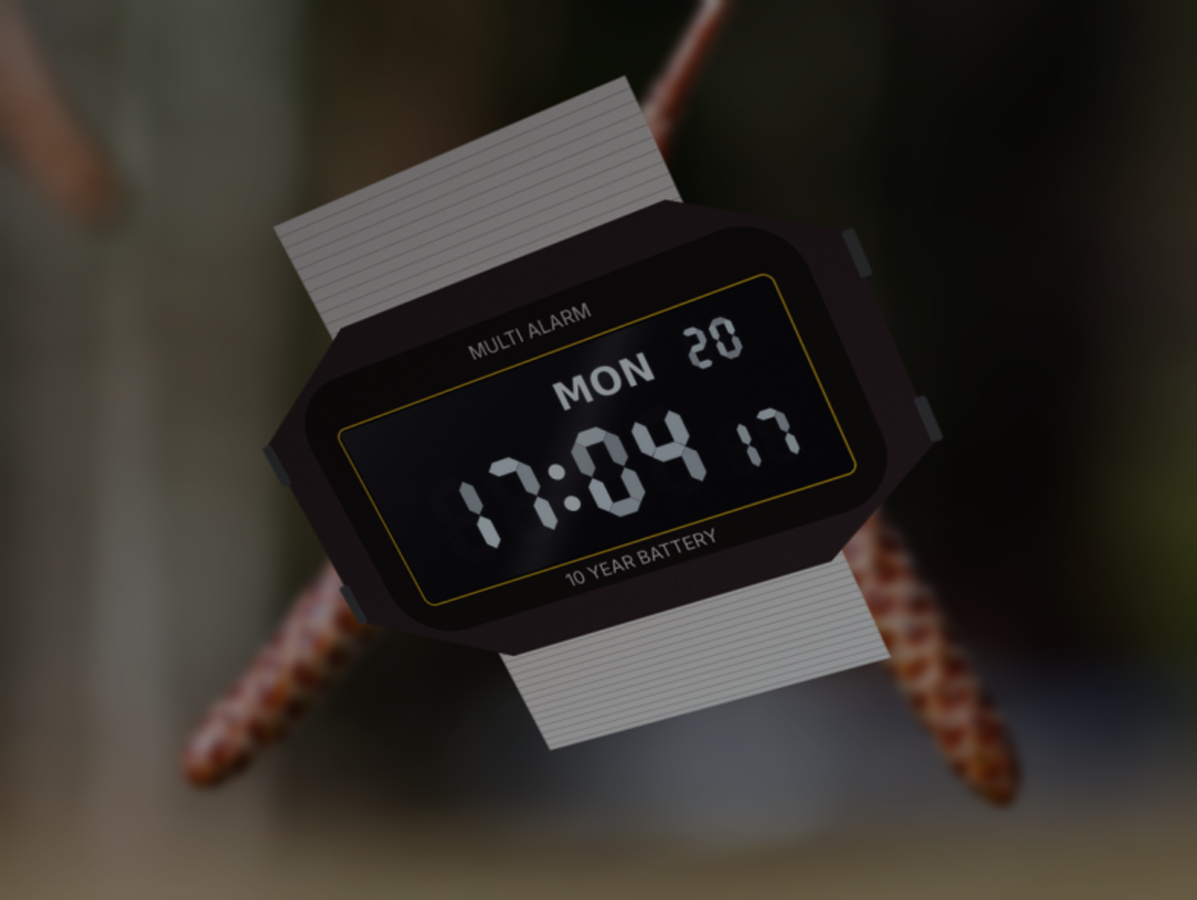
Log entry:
17 h 04 min 17 s
